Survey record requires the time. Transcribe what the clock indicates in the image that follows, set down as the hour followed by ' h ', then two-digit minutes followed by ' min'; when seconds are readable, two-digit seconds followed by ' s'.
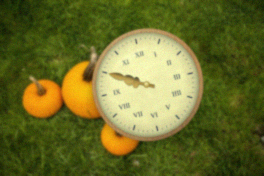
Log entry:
9 h 50 min
